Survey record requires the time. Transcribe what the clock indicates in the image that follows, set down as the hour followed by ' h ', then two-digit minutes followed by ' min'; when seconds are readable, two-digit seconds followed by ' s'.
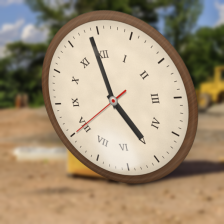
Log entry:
4 h 58 min 40 s
